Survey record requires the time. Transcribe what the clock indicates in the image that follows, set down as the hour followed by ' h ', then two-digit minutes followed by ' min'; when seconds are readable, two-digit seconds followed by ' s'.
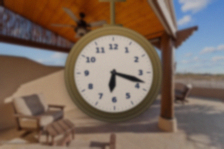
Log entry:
6 h 18 min
